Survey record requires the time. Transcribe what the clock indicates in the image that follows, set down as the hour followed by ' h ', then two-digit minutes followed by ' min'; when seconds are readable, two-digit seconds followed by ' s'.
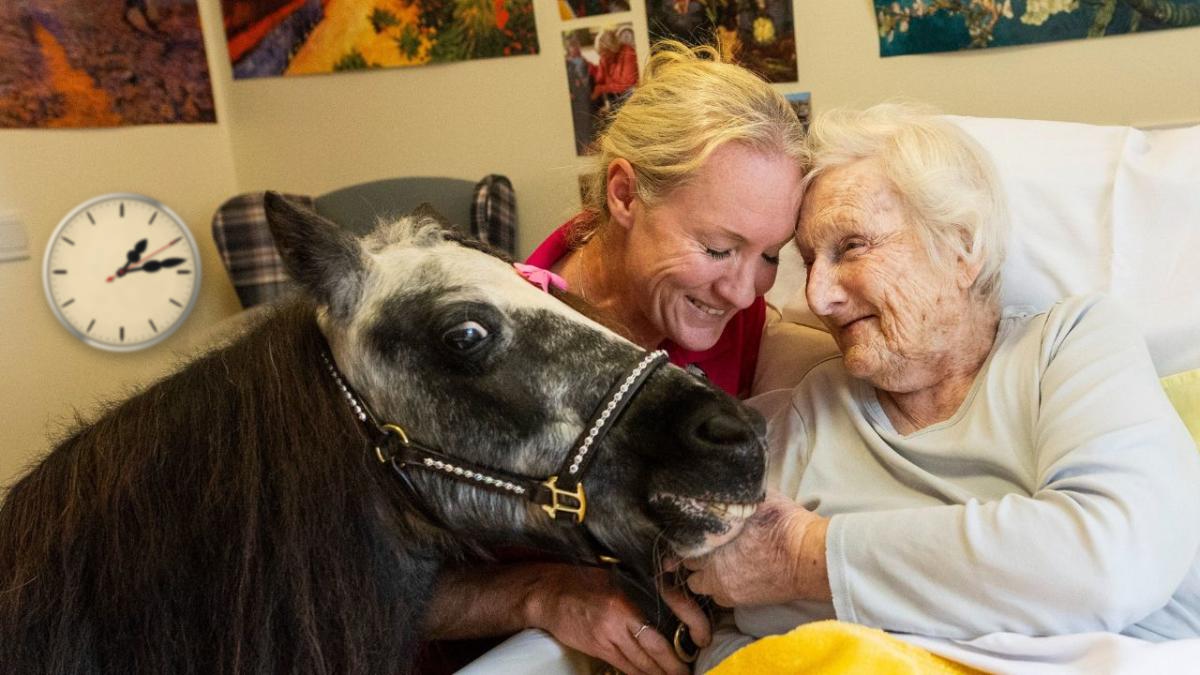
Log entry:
1 h 13 min 10 s
